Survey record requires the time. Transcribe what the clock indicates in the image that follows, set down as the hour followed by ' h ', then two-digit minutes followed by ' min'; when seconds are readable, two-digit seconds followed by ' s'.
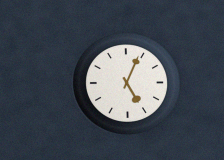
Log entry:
5 h 04 min
